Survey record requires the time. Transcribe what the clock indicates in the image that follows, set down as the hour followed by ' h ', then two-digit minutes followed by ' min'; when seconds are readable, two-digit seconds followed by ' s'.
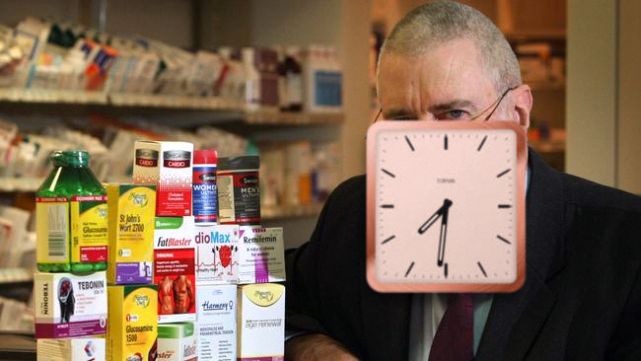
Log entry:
7 h 31 min
